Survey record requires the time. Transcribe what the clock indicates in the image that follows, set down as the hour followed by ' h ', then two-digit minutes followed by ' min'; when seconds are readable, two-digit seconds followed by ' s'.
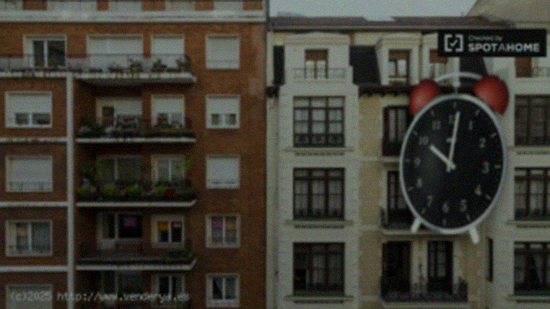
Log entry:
10 h 01 min
